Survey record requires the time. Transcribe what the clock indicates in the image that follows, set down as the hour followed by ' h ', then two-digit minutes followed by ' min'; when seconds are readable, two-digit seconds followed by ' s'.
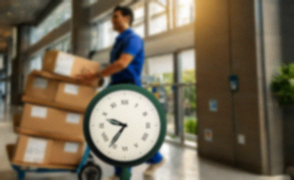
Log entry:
9 h 36 min
